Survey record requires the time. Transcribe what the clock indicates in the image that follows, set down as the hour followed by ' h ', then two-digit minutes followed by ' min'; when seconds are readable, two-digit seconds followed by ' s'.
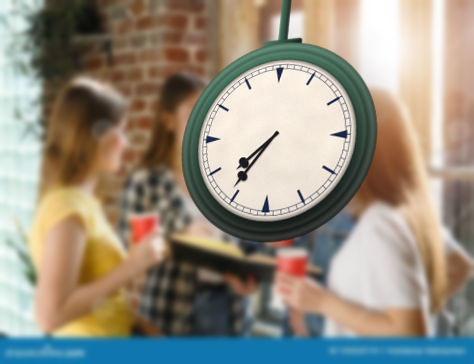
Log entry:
7 h 36 min
